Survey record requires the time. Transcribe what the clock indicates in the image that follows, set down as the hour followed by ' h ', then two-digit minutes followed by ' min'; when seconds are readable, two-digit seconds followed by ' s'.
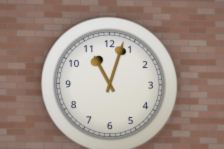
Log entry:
11 h 03 min
